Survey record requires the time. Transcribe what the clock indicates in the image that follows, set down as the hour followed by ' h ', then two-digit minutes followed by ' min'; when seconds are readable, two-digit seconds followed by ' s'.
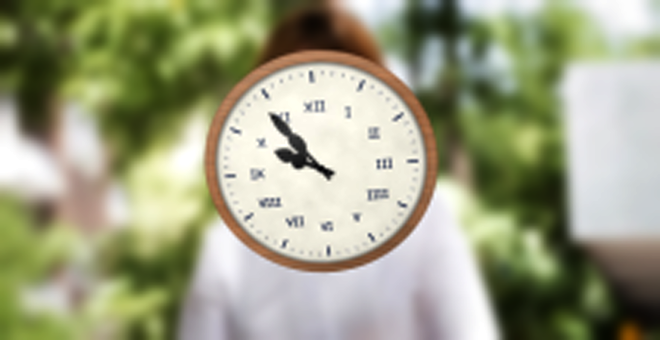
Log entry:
9 h 54 min
